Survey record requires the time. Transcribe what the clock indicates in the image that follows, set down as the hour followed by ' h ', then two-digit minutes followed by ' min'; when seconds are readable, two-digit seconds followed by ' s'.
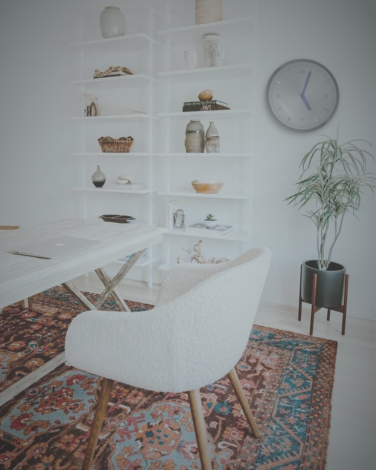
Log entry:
5 h 03 min
